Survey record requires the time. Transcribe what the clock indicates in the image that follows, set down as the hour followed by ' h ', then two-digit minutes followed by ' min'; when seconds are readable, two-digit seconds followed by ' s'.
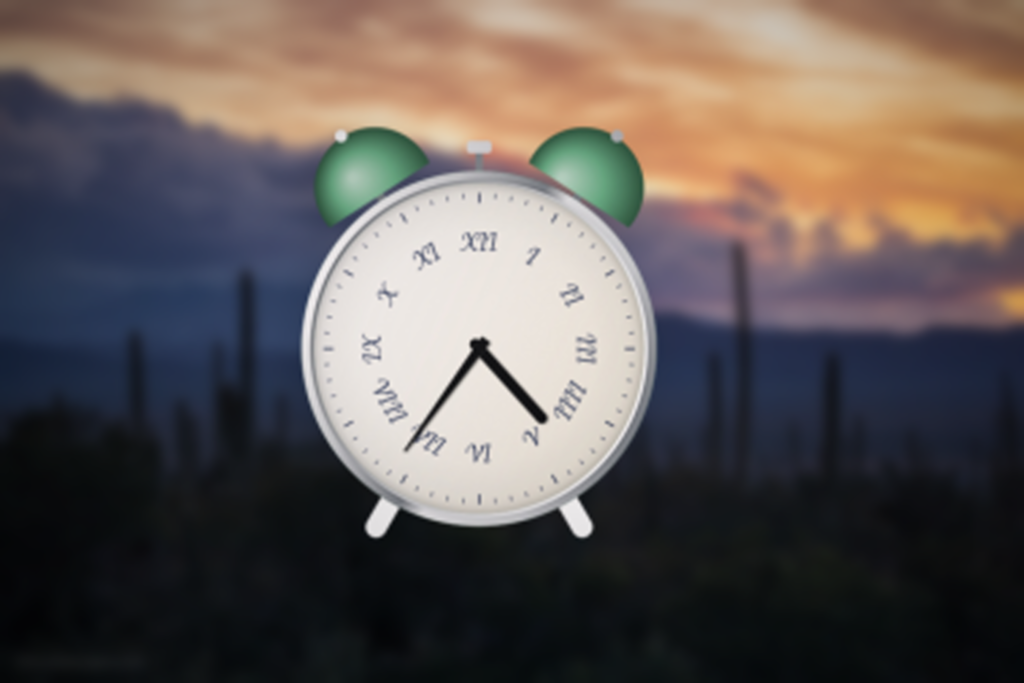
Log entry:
4 h 36 min
